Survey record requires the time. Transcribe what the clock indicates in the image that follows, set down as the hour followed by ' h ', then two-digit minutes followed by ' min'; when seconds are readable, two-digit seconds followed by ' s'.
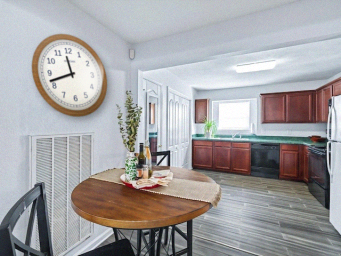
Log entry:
11 h 42 min
